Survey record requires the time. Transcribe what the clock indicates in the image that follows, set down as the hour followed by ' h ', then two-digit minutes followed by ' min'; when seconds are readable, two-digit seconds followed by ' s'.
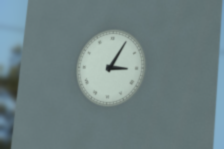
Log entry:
3 h 05 min
